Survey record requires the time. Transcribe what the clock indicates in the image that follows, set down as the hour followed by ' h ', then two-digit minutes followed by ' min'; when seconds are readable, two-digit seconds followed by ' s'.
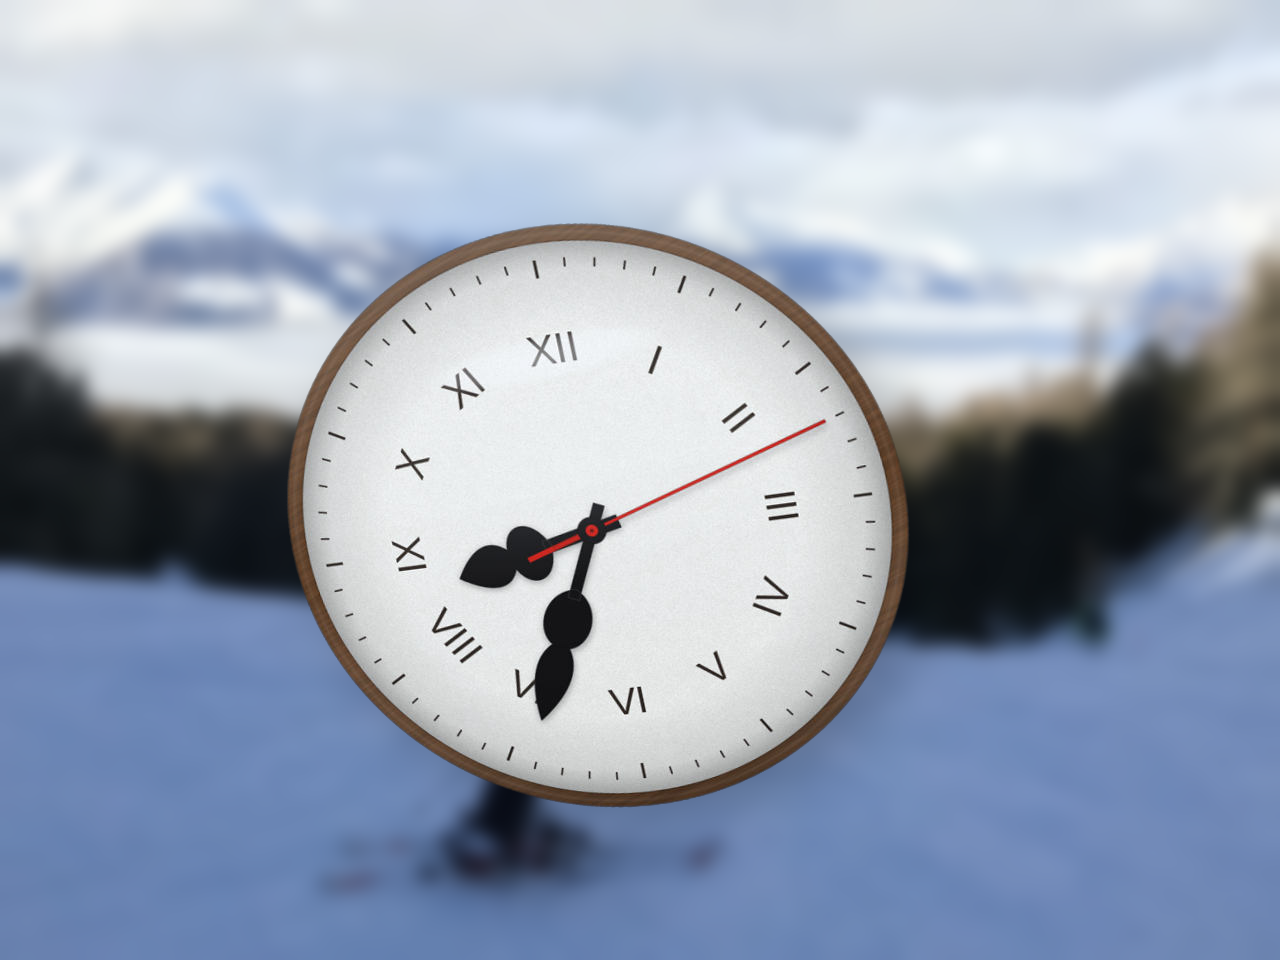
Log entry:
8 h 34 min 12 s
